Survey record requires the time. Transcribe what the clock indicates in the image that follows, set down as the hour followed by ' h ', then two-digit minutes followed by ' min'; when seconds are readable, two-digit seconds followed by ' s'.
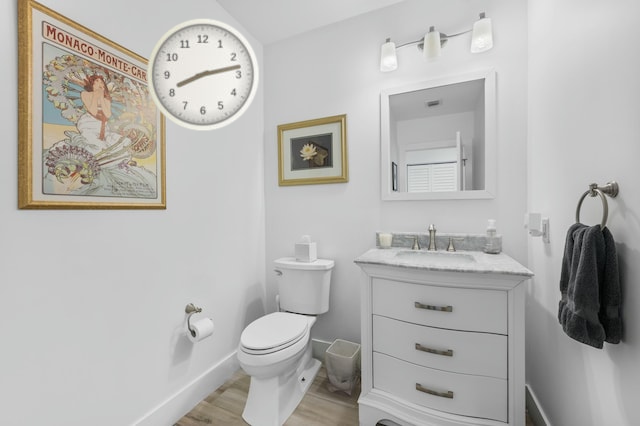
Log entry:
8 h 13 min
